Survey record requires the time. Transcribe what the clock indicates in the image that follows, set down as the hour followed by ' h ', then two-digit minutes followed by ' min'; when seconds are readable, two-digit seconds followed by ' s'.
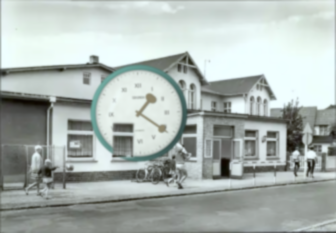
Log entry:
1 h 21 min
